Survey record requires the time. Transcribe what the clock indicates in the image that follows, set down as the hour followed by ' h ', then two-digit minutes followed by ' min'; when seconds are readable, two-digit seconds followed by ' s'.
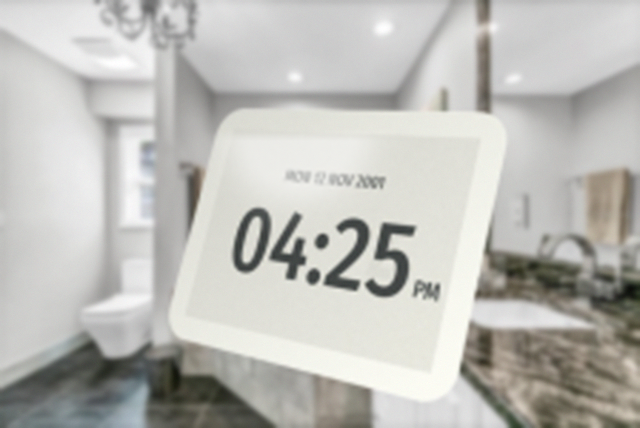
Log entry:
4 h 25 min
